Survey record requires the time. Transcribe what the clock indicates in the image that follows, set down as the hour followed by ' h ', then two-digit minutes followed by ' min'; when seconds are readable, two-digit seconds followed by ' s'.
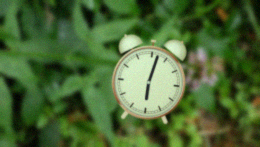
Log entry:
6 h 02 min
